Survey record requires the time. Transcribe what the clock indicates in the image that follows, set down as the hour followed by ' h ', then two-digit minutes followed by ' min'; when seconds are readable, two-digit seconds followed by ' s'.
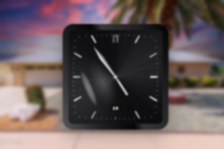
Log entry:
4 h 54 min
